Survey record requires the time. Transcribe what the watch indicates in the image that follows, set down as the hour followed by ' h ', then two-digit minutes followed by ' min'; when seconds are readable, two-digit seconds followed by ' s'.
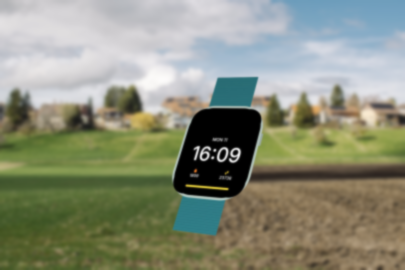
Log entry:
16 h 09 min
